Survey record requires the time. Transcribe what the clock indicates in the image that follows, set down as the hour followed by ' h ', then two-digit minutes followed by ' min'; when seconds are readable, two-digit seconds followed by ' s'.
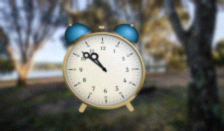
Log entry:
10 h 52 min
